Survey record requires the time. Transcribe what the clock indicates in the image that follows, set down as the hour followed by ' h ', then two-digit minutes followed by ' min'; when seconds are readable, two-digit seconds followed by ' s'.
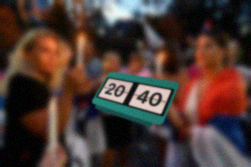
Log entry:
20 h 40 min
